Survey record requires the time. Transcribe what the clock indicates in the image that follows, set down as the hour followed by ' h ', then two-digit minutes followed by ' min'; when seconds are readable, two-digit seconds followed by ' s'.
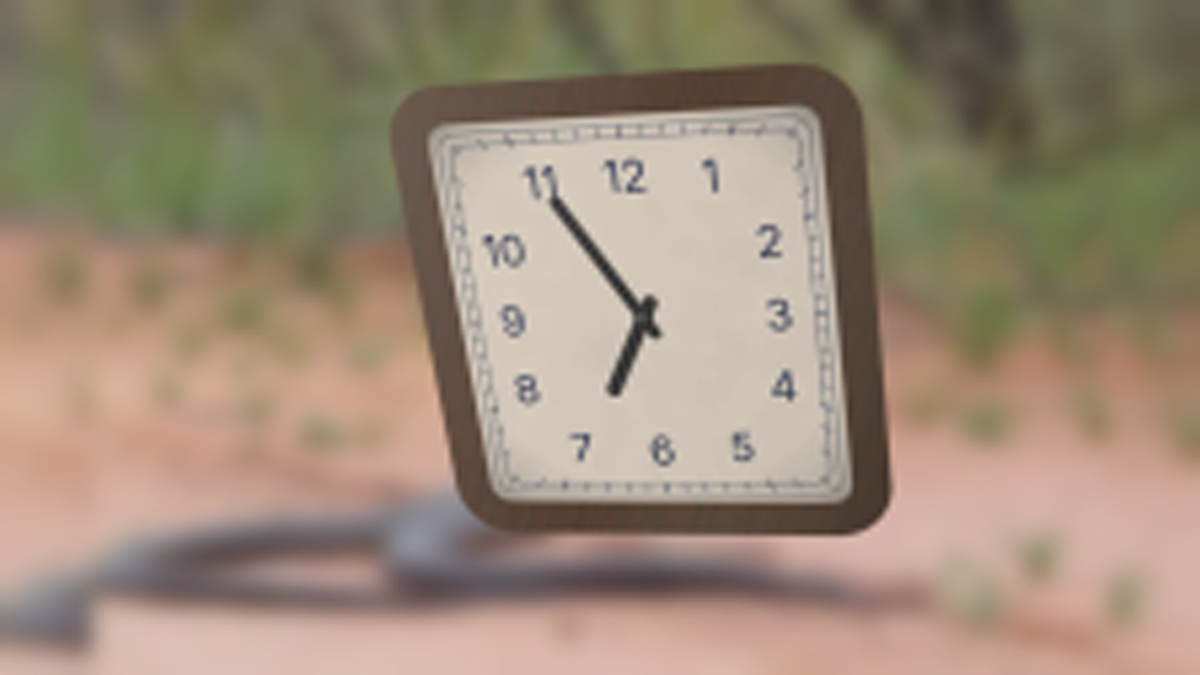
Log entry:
6 h 55 min
